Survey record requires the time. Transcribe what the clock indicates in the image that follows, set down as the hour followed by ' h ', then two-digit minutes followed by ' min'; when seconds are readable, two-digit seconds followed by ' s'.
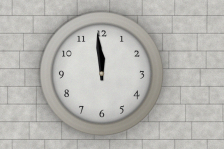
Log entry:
11 h 59 min
